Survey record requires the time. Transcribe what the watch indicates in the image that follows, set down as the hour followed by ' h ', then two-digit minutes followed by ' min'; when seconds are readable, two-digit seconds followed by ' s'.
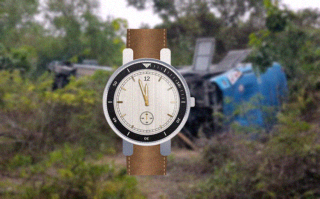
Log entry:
11 h 57 min
